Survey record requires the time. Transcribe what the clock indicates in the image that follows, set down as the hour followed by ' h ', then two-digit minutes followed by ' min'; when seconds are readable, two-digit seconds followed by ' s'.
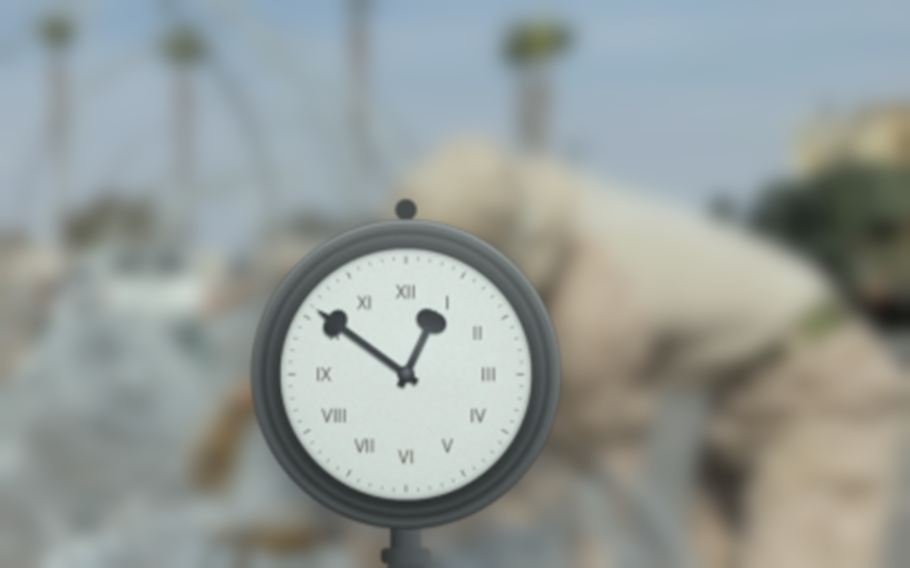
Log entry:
12 h 51 min
